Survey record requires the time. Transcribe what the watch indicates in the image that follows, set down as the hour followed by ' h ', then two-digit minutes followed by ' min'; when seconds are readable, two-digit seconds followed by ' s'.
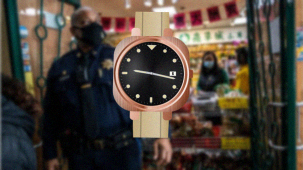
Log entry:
9 h 17 min
